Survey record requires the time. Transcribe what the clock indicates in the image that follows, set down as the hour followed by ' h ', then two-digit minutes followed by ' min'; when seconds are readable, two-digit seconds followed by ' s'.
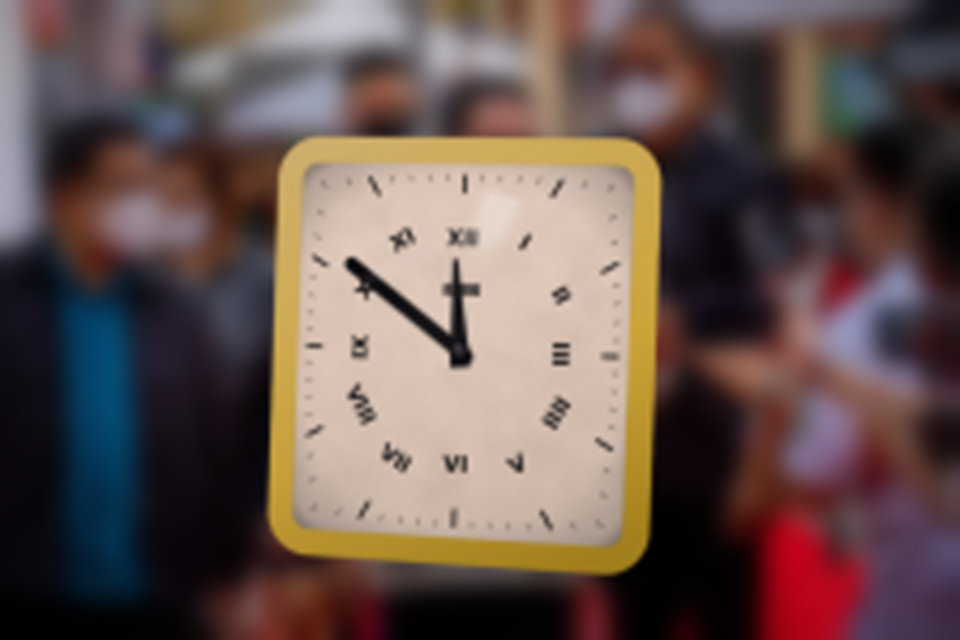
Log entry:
11 h 51 min
